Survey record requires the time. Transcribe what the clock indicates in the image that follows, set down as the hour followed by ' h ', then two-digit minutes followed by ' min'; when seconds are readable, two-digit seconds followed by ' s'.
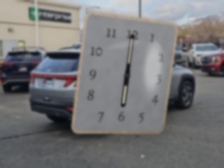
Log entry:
6 h 00 min
